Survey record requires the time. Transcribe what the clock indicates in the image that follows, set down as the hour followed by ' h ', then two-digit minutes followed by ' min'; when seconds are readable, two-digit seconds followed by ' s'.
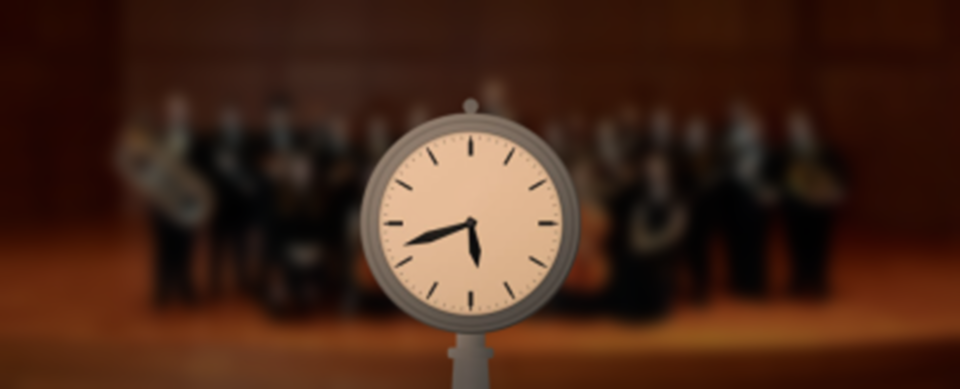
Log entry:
5 h 42 min
